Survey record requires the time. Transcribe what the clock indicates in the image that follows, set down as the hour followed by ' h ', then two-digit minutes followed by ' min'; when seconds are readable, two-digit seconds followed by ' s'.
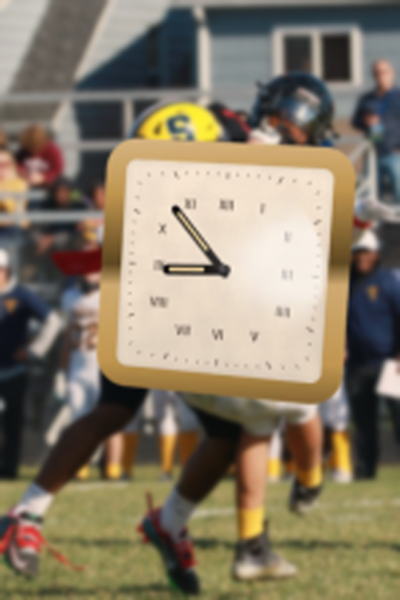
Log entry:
8 h 53 min
